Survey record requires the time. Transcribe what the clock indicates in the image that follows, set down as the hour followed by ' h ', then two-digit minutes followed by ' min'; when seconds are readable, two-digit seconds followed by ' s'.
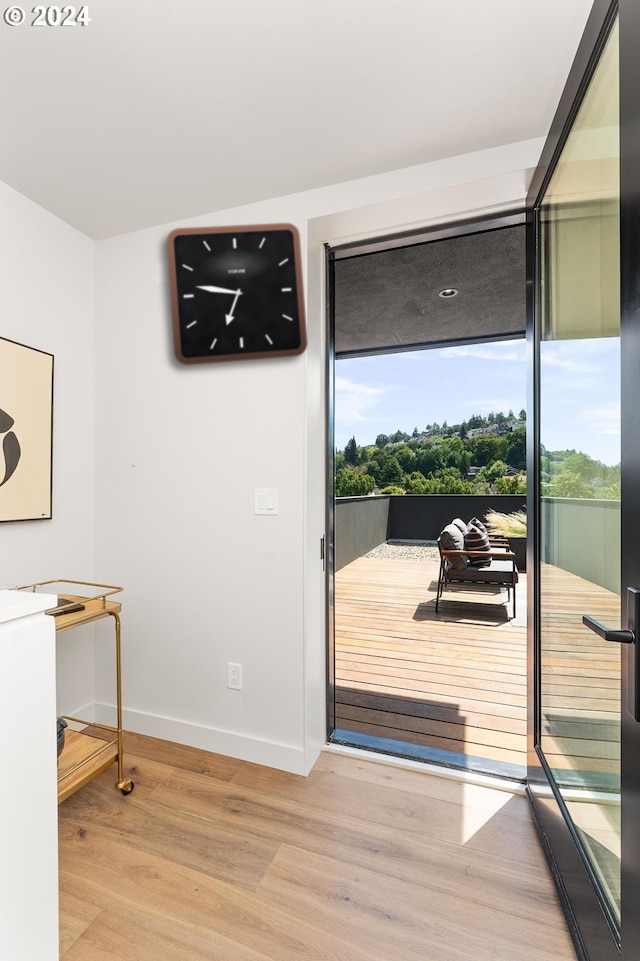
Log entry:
6 h 47 min
